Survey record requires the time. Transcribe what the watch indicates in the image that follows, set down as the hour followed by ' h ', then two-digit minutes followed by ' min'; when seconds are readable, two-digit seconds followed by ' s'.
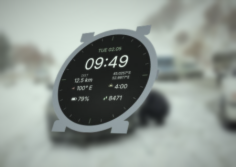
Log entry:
9 h 49 min
